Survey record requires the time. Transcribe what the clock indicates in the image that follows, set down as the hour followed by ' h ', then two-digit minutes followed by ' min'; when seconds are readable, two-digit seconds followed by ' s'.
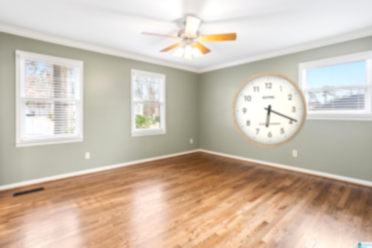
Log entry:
6 h 19 min
